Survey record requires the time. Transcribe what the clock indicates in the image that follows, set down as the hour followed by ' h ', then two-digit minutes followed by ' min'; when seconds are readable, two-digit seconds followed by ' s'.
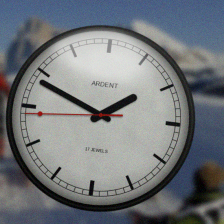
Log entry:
1 h 48 min 44 s
